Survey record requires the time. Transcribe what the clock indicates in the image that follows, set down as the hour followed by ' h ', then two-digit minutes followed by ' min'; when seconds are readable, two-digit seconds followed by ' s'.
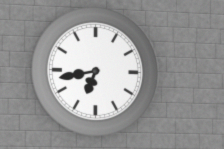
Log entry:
6 h 43 min
